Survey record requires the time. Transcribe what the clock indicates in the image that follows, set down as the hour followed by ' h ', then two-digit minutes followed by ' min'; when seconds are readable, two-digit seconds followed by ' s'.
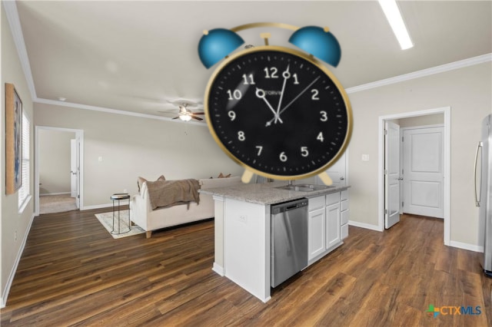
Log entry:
11 h 03 min 08 s
